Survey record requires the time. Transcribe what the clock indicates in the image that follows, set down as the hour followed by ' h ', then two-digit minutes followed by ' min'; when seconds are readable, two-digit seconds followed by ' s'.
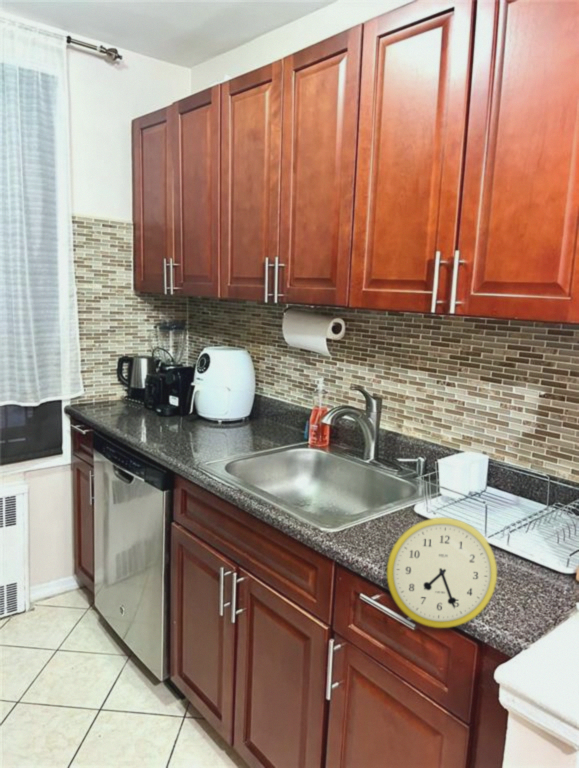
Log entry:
7 h 26 min
